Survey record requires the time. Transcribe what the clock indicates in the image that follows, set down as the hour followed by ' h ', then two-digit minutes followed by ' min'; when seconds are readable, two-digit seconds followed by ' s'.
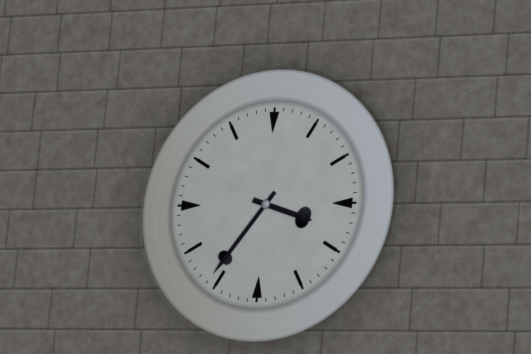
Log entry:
3 h 36 min
